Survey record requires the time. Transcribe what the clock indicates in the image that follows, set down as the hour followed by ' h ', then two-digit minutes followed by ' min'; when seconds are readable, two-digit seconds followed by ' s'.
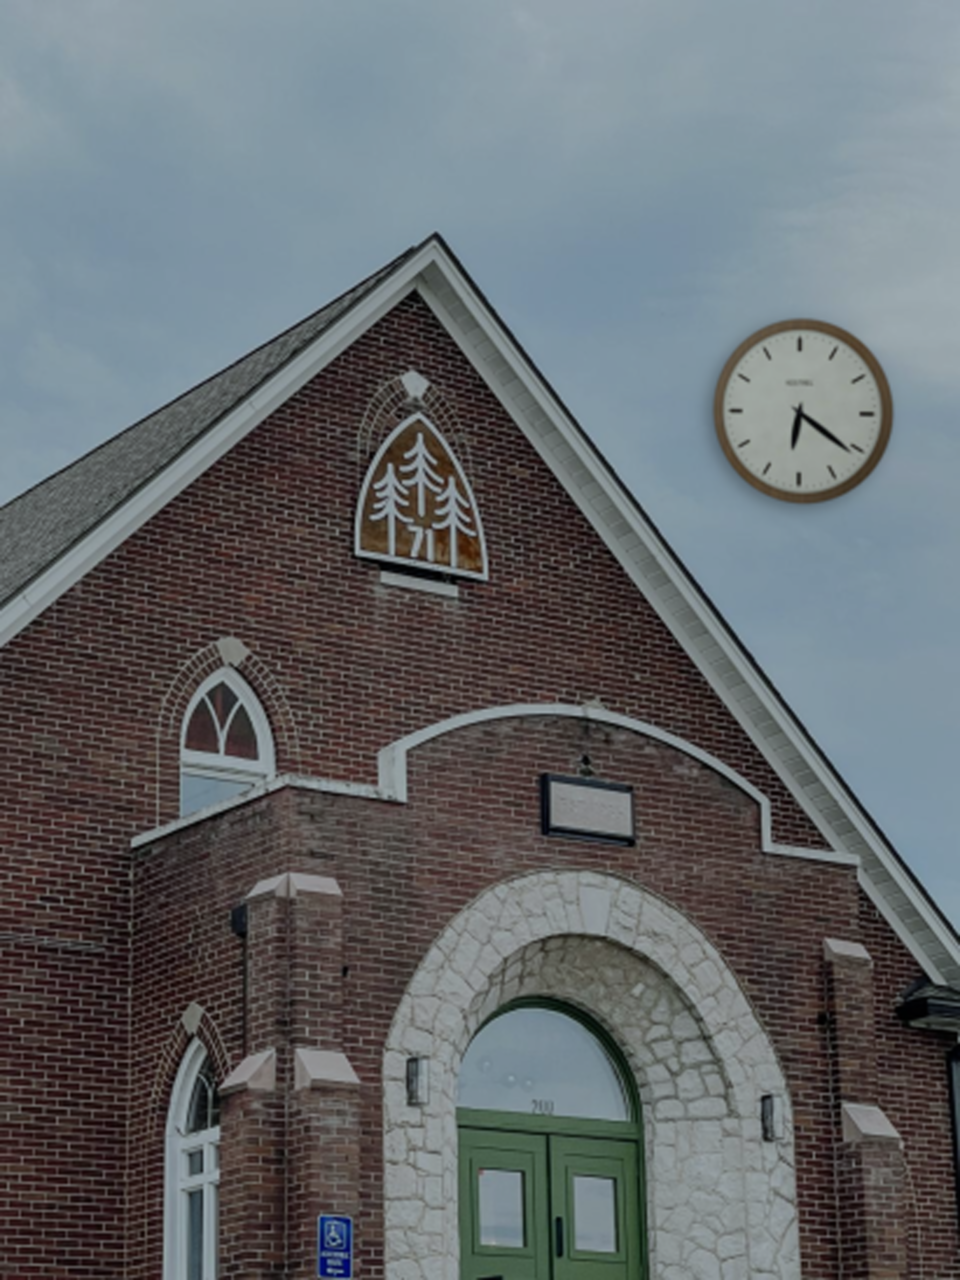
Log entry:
6 h 21 min
